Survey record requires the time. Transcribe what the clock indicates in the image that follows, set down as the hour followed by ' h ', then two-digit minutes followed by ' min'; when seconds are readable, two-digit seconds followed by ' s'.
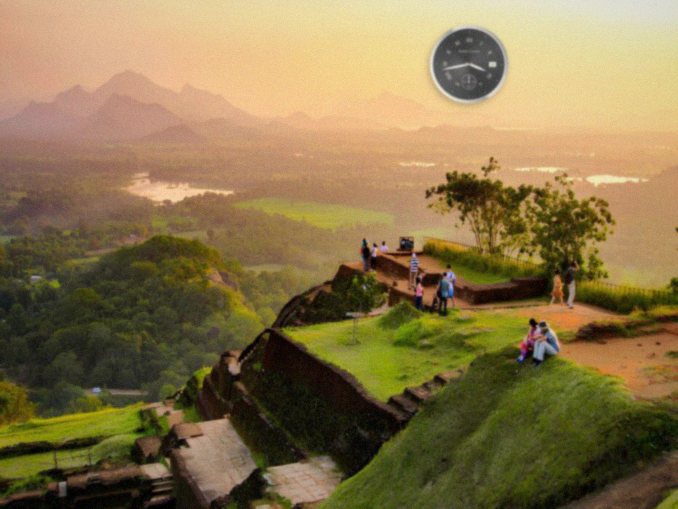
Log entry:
3 h 43 min
